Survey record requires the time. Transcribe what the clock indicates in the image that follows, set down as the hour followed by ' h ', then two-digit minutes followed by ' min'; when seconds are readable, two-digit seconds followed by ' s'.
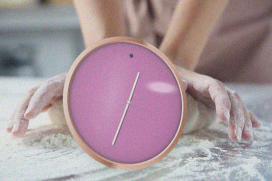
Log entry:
12 h 33 min
